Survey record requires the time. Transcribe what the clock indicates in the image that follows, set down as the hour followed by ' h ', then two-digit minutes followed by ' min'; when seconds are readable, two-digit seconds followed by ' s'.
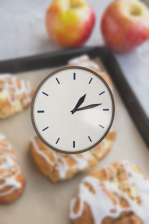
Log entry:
1 h 13 min
